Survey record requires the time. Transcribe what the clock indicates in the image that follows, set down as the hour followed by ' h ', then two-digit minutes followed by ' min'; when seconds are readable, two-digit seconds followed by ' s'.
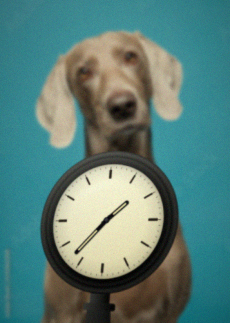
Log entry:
1 h 37 min
